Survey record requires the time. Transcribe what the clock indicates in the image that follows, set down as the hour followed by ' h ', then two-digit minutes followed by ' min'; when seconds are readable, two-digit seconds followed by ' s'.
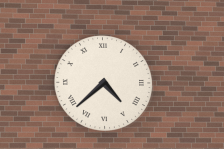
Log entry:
4 h 38 min
